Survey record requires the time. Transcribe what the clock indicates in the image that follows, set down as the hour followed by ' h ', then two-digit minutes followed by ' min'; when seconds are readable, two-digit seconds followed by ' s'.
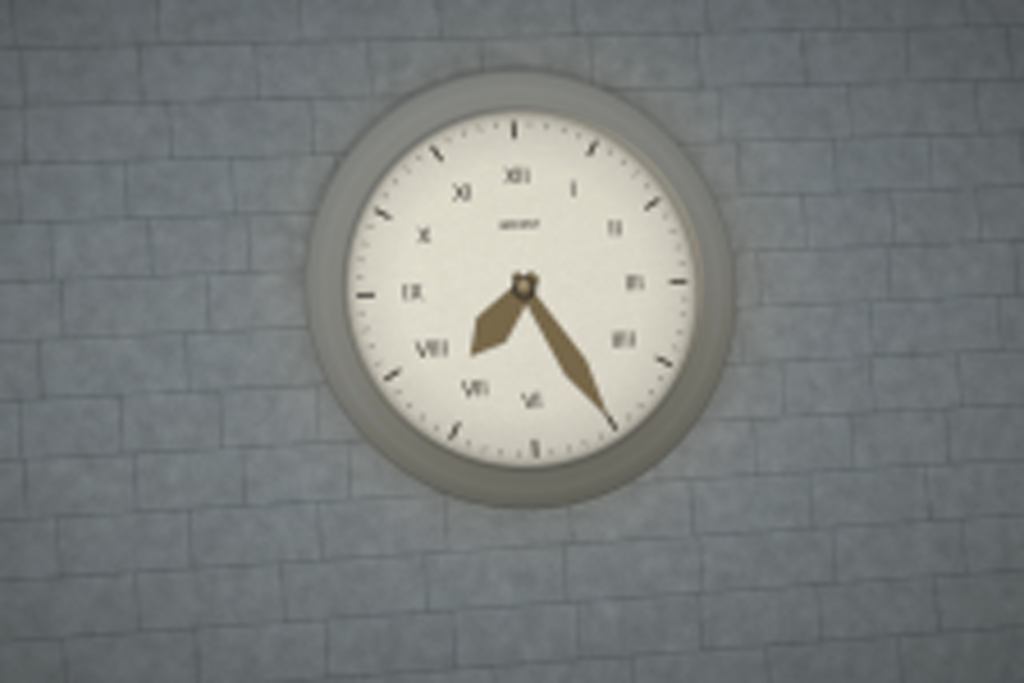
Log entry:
7 h 25 min
